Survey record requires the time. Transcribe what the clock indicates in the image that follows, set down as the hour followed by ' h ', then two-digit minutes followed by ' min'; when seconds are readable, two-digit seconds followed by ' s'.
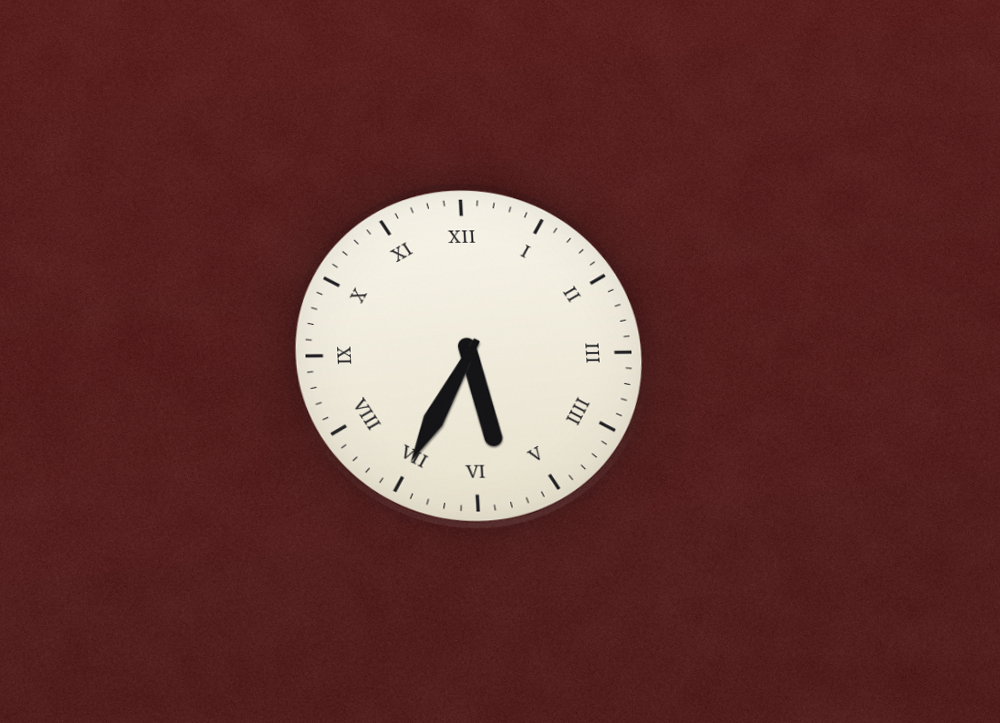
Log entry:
5 h 35 min
